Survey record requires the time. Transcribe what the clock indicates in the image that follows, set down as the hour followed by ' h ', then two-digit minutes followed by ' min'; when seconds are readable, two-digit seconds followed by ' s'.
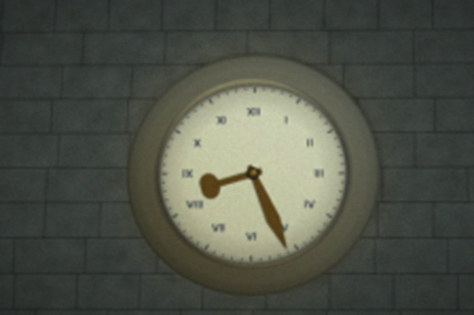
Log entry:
8 h 26 min
